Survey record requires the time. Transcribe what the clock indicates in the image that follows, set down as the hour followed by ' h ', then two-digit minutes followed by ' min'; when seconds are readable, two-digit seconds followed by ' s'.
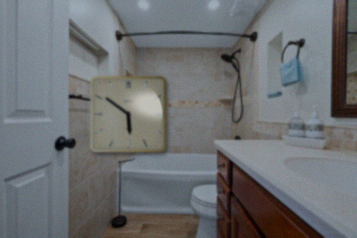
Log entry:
5 h 51 min
